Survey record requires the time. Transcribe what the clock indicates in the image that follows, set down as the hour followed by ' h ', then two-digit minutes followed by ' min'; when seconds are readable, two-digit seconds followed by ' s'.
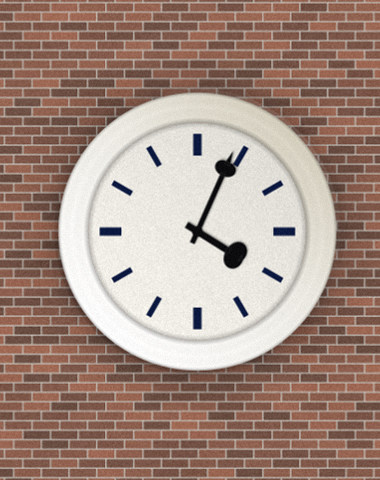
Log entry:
4 h 04 min
